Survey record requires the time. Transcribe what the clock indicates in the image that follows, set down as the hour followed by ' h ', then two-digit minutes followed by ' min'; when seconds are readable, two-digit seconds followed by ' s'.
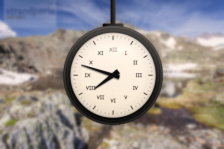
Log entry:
7 h 48 min
